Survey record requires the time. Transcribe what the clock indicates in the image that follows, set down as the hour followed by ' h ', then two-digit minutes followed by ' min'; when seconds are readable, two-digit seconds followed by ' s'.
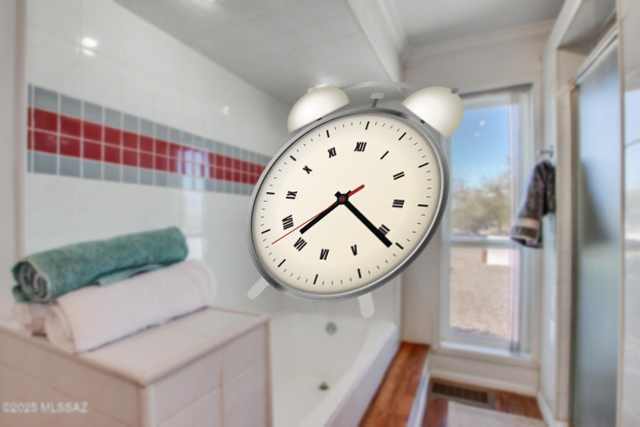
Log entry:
7 h 20 min 38 s
